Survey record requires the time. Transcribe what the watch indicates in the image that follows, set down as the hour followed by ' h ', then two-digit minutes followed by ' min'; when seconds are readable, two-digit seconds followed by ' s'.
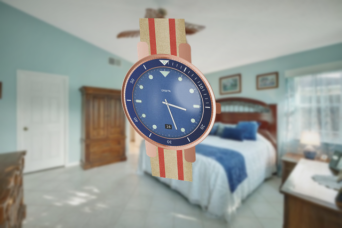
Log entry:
3 h 27 min
